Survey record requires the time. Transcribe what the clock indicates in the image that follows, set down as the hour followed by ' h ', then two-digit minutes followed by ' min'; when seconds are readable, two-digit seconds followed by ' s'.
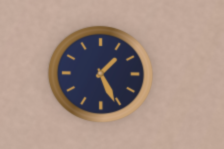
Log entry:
1 h 26 min
